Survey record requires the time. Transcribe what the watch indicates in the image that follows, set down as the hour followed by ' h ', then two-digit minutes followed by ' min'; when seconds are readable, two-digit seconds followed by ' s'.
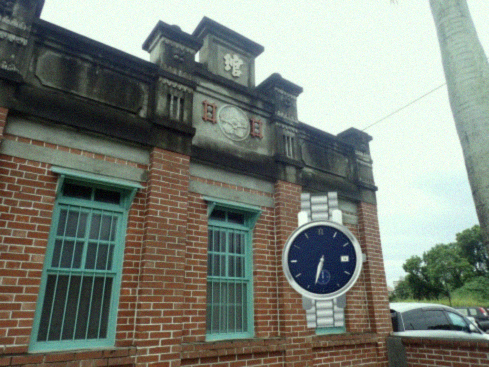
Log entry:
6 h 33 min
